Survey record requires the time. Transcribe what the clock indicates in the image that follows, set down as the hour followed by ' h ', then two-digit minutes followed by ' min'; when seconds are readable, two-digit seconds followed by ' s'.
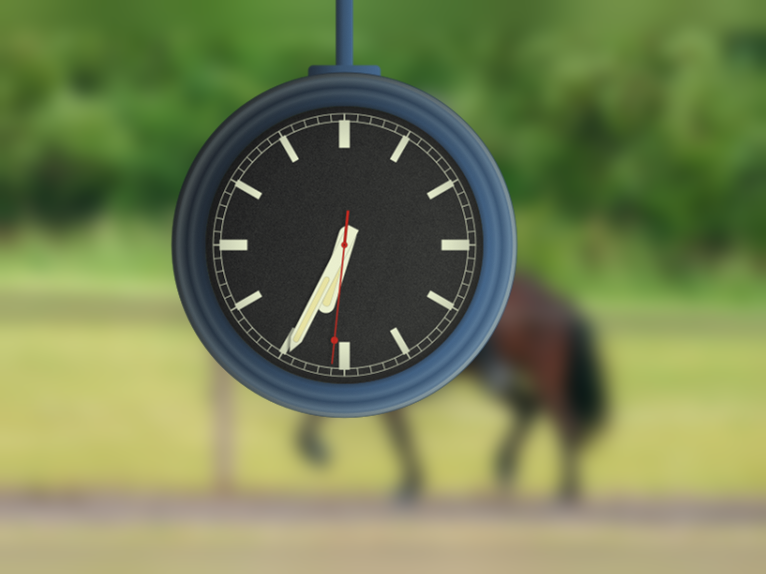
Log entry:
6 h 34 min 31 s
